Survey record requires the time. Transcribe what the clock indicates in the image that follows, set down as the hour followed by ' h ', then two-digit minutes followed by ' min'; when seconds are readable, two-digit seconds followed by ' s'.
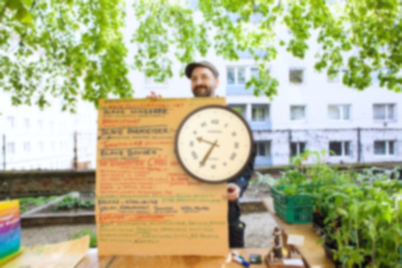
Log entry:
9 h 35 min
